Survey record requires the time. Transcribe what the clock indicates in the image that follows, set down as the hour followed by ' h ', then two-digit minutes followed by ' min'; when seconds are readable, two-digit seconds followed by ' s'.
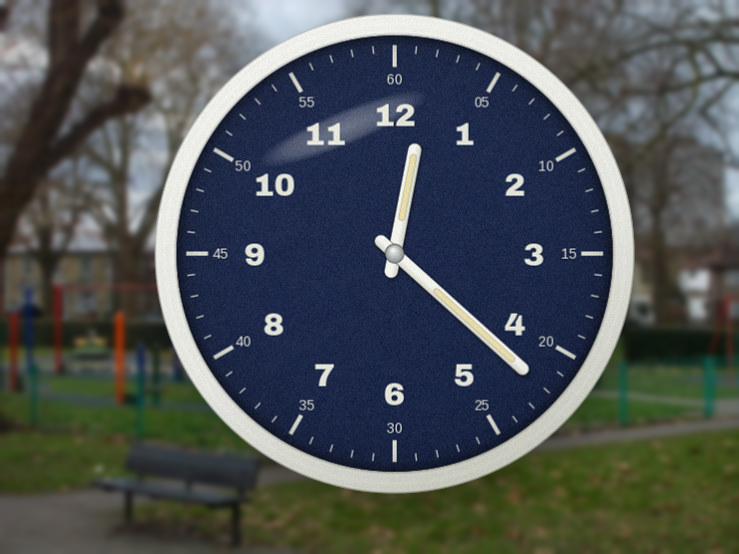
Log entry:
12 h 22 min
